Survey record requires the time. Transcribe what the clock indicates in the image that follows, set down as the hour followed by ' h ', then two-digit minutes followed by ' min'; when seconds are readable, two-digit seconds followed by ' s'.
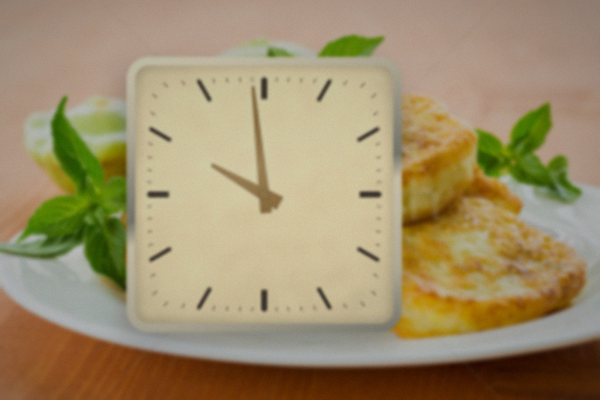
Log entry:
9 h 59 min
